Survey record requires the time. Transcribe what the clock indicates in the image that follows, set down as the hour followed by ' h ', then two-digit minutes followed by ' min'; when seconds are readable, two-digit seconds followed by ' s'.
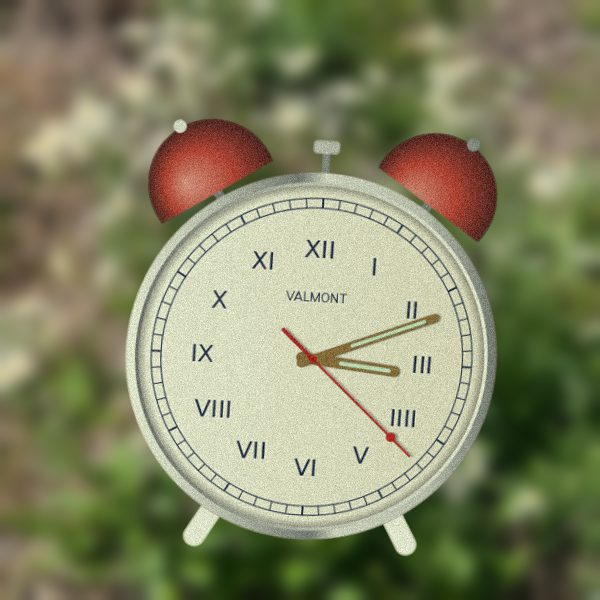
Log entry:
3 h 11 min 22 s
